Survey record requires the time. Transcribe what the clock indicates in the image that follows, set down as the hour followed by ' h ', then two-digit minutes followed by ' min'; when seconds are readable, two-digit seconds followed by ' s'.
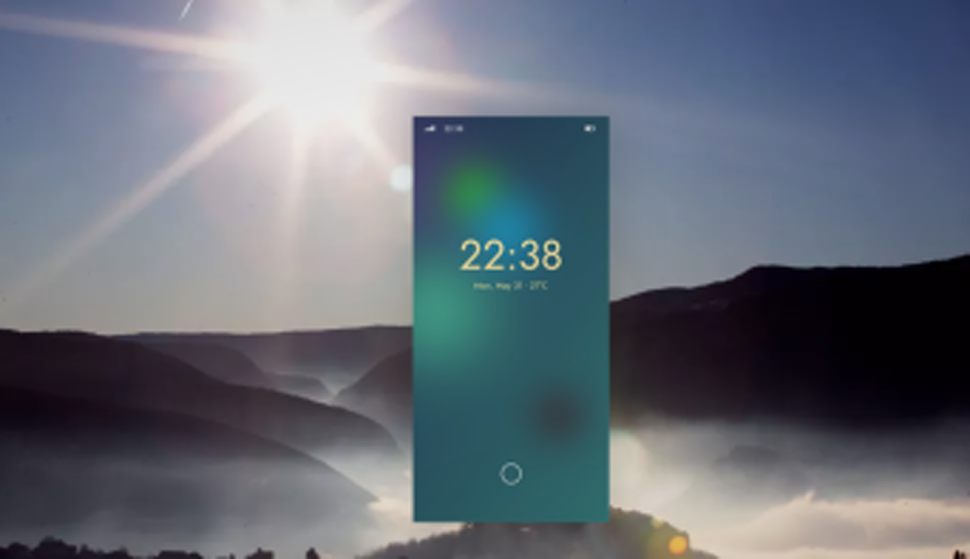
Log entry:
22 h 38 min
